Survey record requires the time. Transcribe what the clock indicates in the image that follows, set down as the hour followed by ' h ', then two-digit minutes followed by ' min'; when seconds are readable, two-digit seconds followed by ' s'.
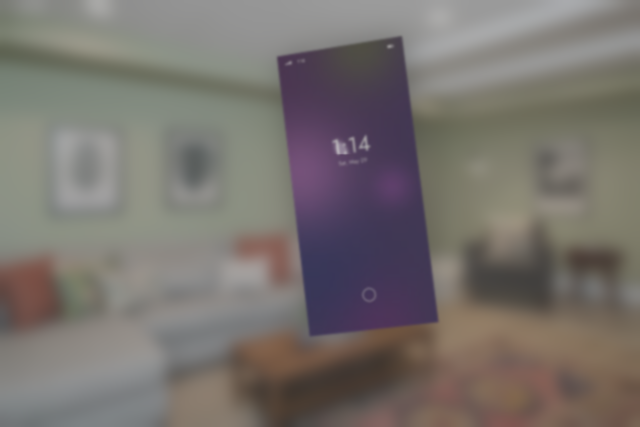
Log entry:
1 h 14 min
